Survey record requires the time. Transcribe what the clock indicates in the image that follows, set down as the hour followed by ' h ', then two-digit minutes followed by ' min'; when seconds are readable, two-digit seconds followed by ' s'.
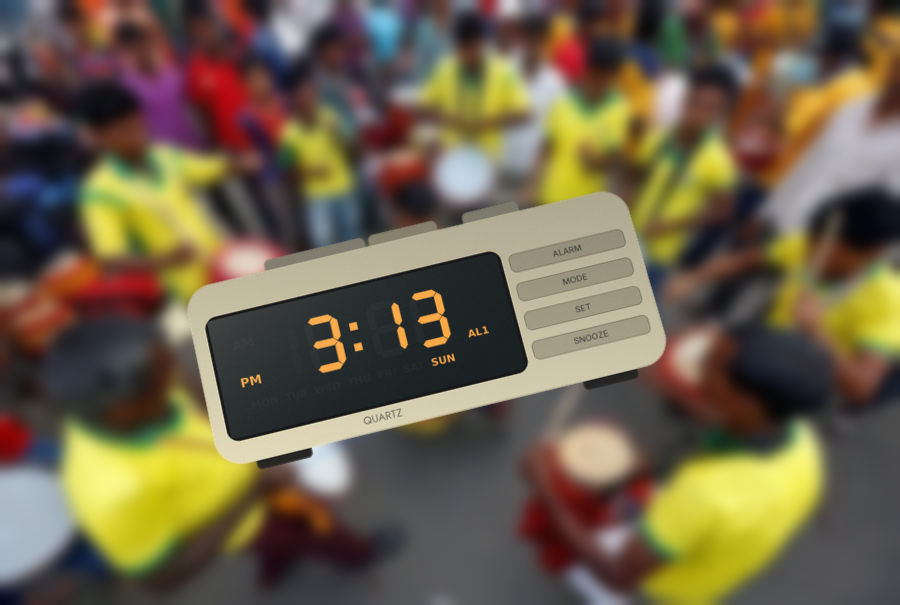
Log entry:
3 h 13 min
